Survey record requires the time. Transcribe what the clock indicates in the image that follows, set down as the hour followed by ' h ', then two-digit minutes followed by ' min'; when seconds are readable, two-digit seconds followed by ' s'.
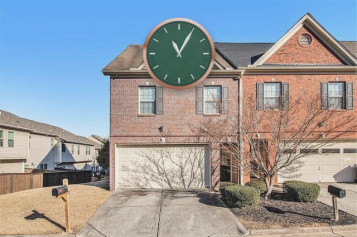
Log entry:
11 h 05 min
